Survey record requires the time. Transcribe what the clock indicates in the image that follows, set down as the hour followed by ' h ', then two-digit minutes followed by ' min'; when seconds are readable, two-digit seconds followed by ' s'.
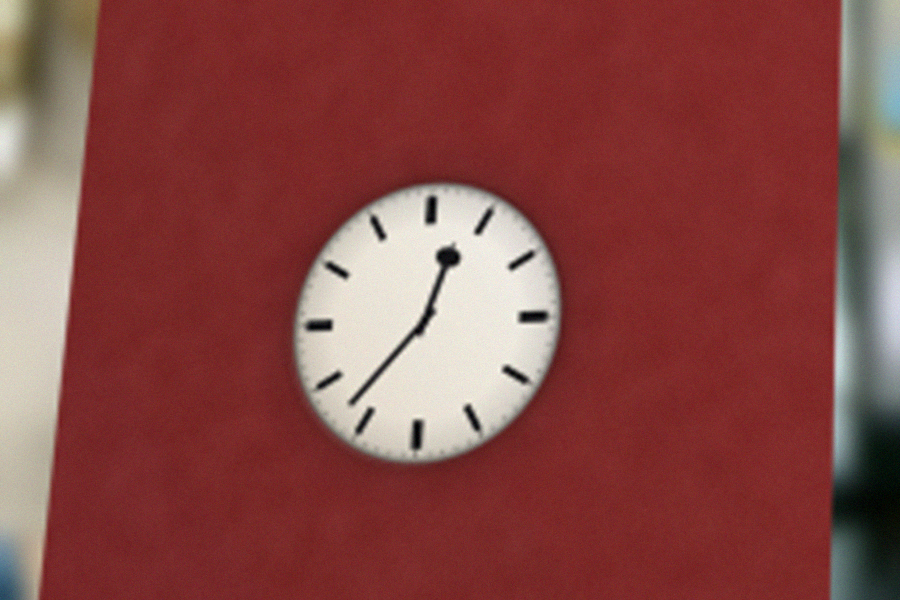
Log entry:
12 h 37 min
